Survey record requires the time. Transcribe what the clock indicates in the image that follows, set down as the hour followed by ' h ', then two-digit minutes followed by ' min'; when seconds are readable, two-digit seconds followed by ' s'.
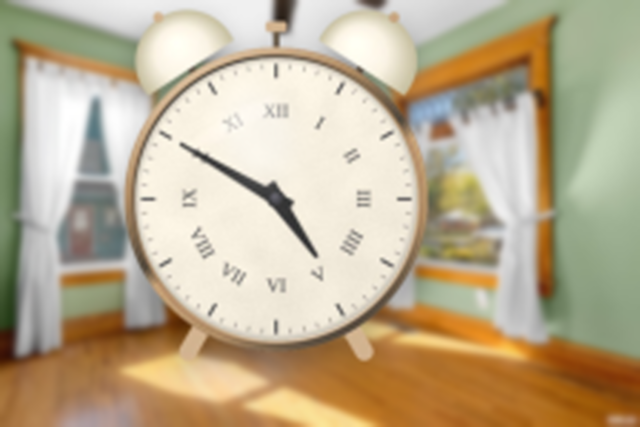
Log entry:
4 h 50 min
